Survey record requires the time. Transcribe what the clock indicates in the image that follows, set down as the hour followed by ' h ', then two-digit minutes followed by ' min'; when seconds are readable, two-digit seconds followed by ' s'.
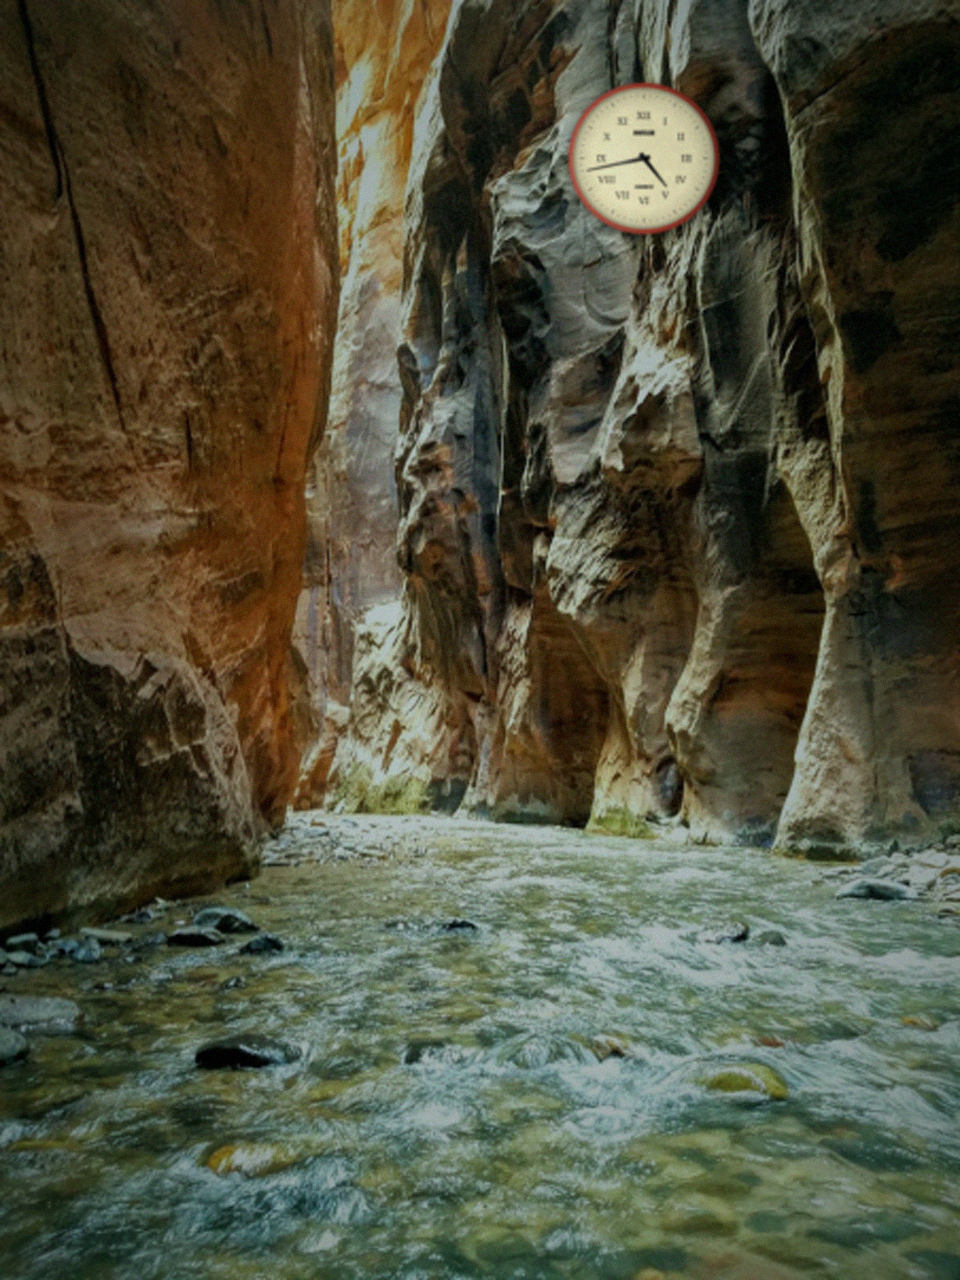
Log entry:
4 h 43 min
